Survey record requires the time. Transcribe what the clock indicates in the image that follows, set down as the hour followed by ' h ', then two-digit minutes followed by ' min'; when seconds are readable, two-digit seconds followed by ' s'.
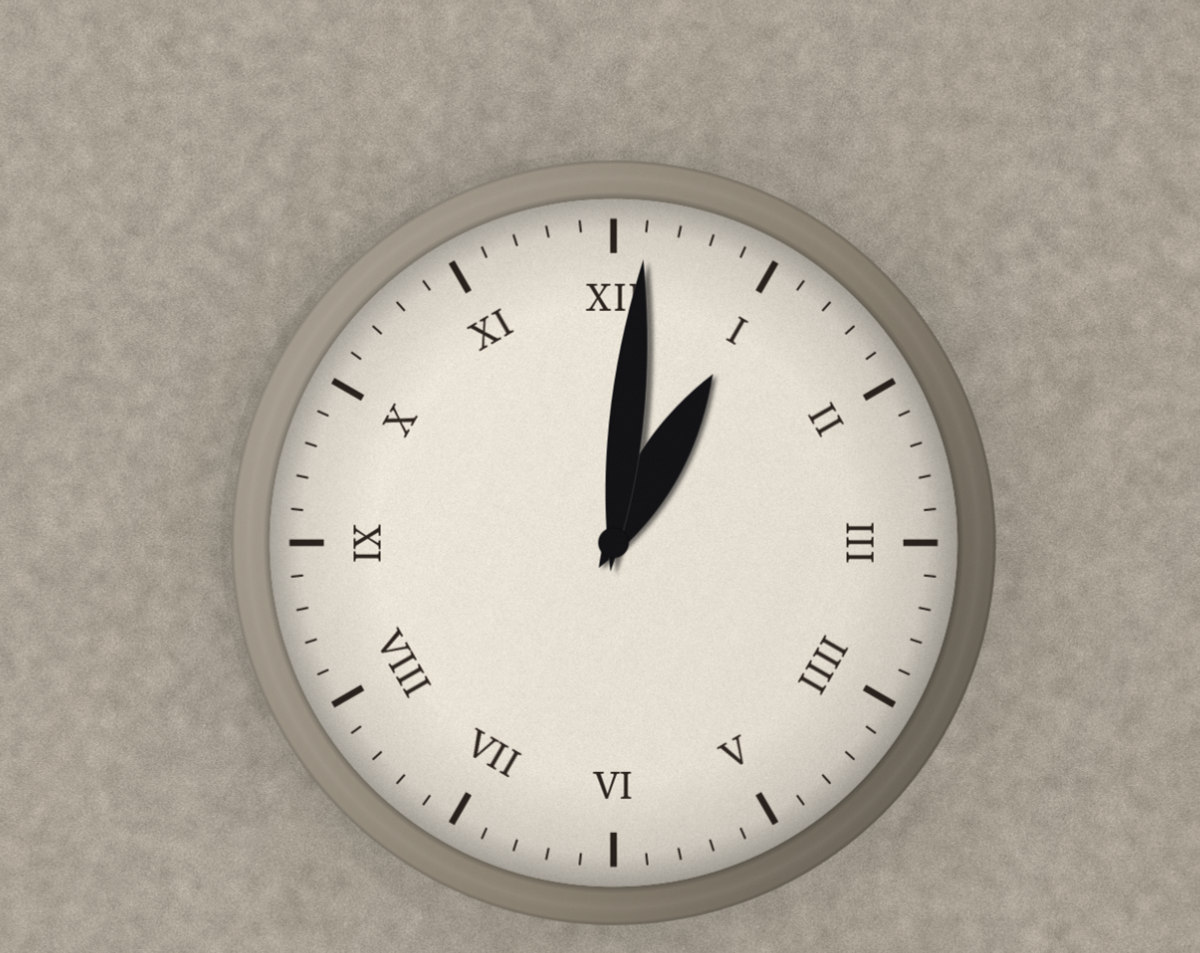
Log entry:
1 h 01 min
